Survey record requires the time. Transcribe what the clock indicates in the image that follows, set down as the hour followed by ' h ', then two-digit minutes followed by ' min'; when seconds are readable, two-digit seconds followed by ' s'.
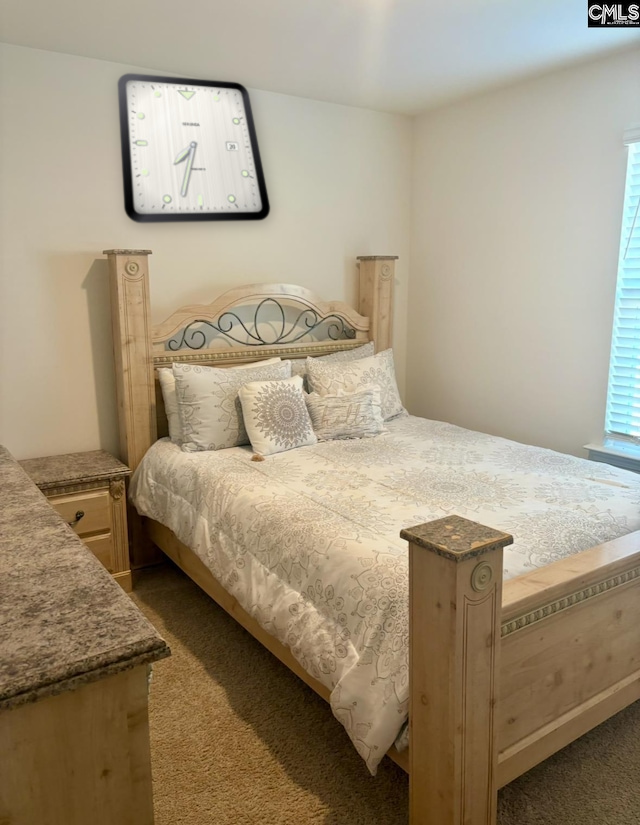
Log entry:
7 h 33 min
